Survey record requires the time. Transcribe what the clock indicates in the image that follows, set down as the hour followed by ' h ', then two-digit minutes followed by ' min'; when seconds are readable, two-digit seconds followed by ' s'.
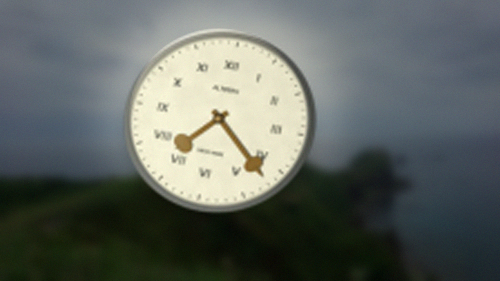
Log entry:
7 h 22 min
